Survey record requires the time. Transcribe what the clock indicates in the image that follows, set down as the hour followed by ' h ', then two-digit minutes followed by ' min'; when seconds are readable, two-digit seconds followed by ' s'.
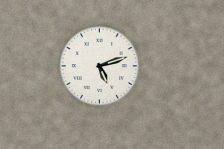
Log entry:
5 h 12 min
